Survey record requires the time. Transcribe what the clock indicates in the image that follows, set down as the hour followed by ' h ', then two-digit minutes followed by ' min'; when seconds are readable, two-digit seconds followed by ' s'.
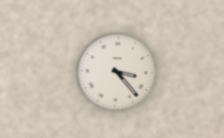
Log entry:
3 h 23 min
